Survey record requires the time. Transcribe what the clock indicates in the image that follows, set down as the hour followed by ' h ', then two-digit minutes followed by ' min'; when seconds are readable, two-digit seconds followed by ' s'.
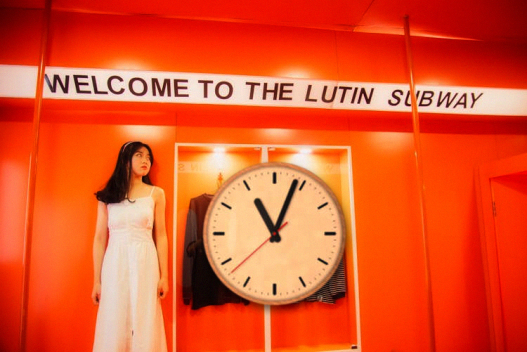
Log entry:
11 h 03 min 38 s
